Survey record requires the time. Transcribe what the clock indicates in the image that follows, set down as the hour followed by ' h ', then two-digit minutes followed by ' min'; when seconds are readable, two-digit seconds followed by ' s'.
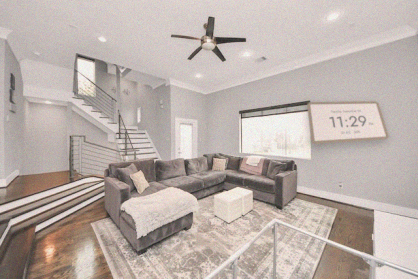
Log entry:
11 h 29 min
